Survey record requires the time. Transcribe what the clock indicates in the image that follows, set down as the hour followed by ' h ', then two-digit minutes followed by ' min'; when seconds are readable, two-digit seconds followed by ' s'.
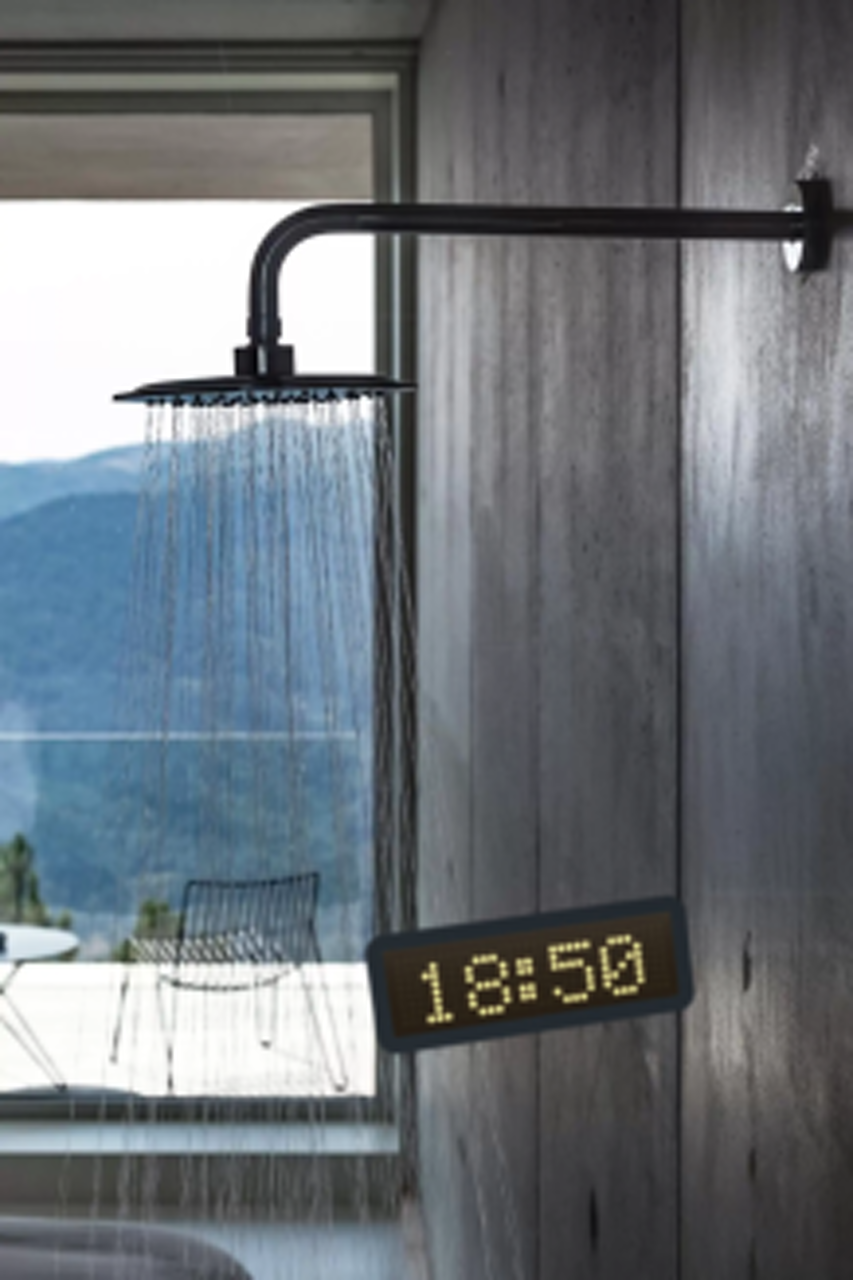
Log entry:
18 h 50 min
